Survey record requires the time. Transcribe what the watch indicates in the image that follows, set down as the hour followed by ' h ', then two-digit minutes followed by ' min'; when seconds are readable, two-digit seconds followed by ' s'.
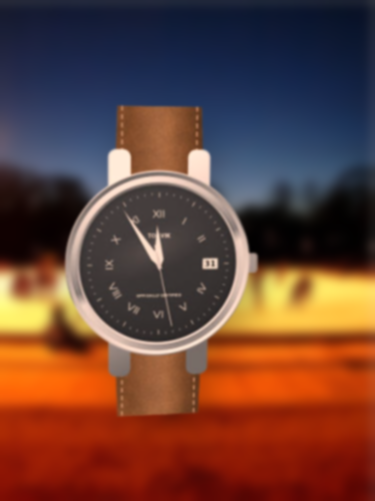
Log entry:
11 h 54 min 28 s
